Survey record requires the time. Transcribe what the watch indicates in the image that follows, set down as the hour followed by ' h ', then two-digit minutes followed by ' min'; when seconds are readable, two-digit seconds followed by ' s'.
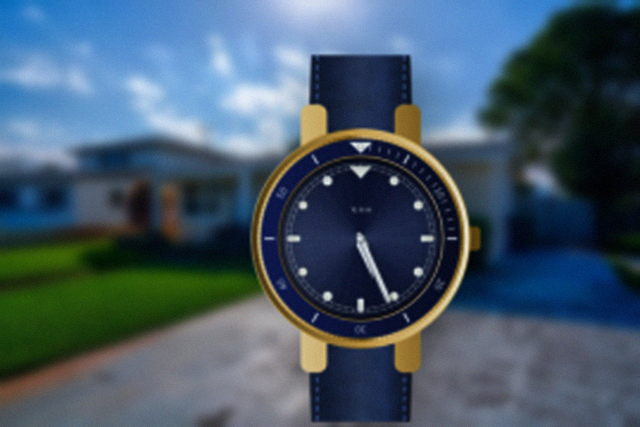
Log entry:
5 h 26 min
